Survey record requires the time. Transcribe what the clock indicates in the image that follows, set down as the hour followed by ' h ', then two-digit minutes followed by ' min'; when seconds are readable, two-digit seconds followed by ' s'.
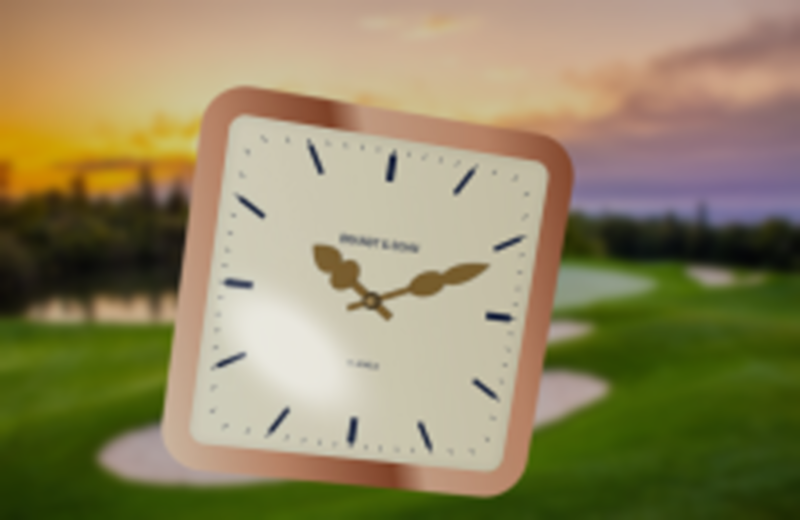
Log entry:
10 h 11 min
